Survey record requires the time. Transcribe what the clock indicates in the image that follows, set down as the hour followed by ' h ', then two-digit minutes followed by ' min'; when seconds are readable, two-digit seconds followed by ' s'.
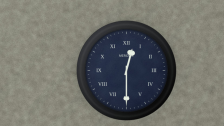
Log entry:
12 h 30 min
